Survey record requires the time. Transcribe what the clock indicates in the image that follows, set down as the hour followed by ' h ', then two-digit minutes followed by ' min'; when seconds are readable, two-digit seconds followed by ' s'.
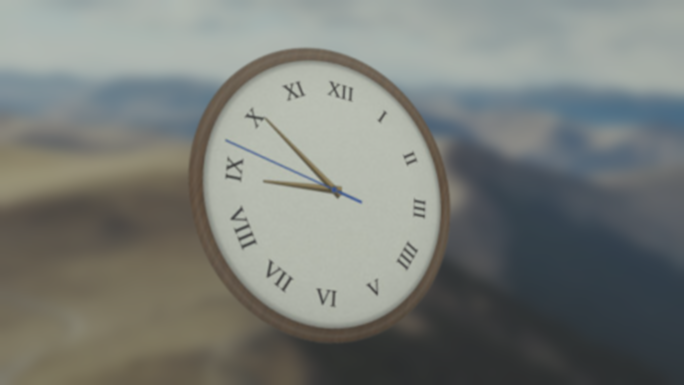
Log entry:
8 h 50 min 47 s
